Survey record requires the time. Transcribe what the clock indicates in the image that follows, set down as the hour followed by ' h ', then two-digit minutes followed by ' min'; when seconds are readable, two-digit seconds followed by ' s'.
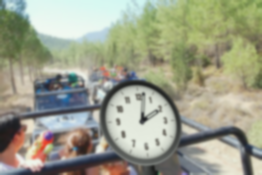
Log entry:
2 h 02 min
